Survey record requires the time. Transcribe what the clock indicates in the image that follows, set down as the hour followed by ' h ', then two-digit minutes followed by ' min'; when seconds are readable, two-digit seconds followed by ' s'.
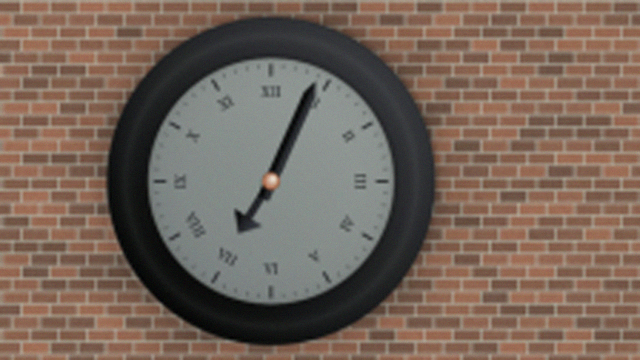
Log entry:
7 h 04 min
